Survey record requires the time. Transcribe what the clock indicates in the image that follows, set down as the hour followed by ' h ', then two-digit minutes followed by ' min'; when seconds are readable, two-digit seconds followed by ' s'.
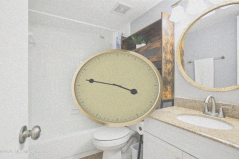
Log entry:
3 h 47 min
